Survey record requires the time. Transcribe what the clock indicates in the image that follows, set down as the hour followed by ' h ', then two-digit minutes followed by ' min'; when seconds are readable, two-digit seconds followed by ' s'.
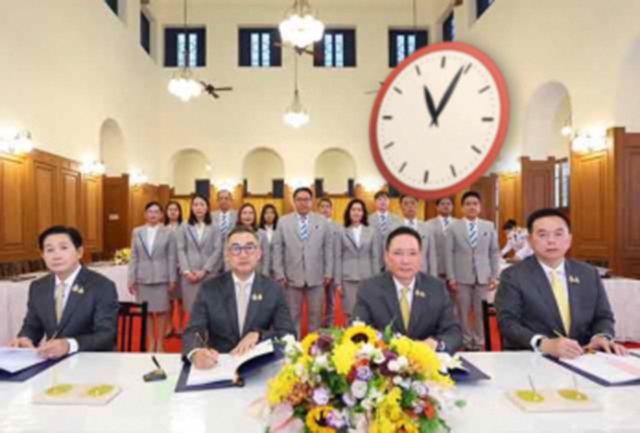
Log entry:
11 h 04 min
